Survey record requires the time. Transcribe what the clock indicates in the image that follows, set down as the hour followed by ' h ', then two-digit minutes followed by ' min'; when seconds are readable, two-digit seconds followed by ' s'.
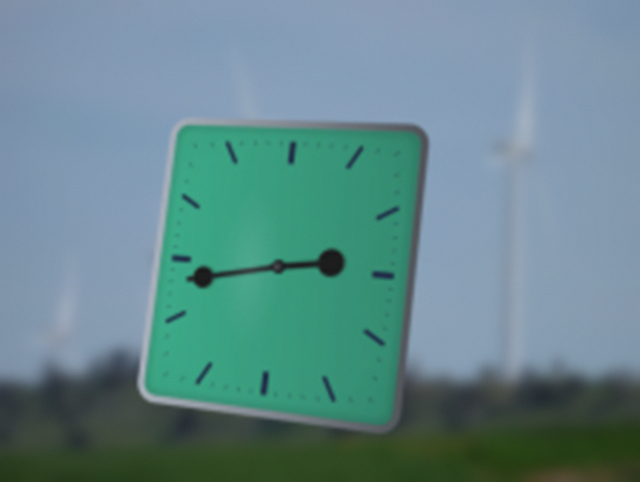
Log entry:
2 h 43 min
